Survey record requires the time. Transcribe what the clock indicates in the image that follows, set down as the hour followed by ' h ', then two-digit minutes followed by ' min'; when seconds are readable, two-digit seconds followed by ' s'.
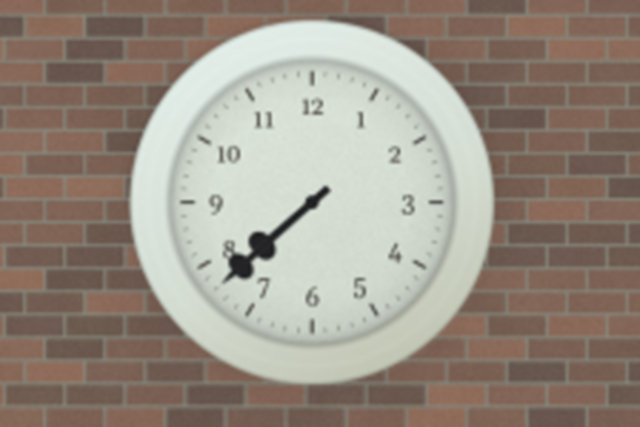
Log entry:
7 h 38 min
